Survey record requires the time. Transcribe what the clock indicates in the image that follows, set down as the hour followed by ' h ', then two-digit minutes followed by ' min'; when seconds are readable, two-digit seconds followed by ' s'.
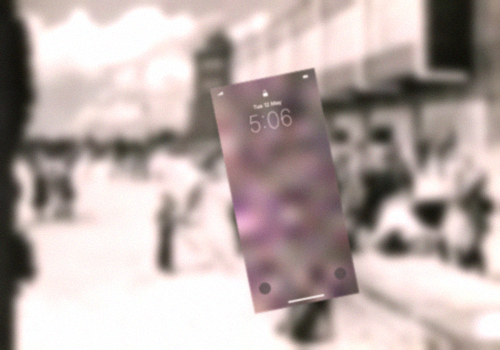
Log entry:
5 h 06 min
